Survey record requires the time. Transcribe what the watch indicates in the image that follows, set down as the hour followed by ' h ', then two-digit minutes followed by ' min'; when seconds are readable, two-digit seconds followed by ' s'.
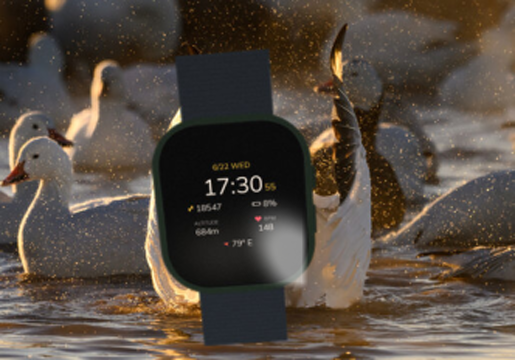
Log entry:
17 h 30 min
